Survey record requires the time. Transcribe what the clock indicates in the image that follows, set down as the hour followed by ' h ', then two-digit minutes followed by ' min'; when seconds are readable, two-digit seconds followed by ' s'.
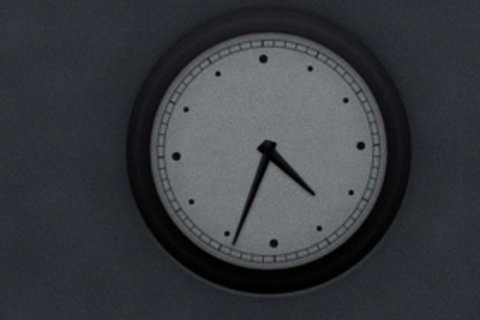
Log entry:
4 h 34 min
